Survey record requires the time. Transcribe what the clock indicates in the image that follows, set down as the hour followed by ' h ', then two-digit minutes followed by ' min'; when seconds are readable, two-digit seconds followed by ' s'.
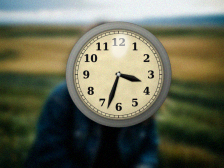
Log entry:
3 h 33 min
